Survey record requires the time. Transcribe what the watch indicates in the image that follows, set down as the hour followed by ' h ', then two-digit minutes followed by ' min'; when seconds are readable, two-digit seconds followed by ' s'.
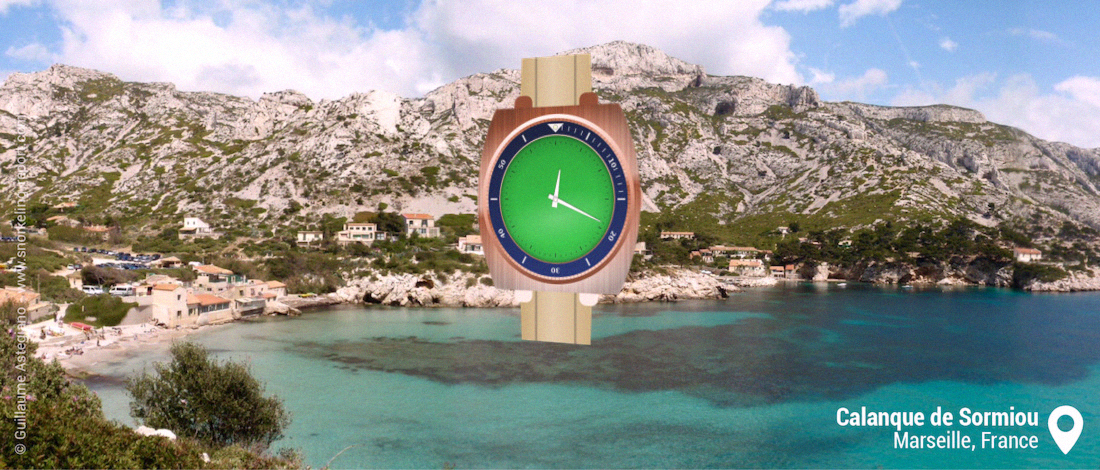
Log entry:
12 h 19 min
